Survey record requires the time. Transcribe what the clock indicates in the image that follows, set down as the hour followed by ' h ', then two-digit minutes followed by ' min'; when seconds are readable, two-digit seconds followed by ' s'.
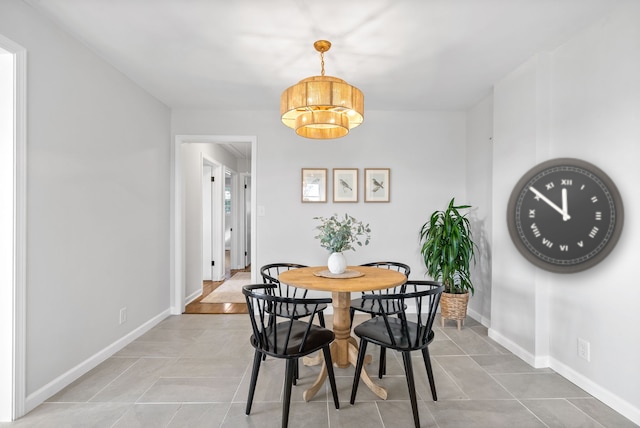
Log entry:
11 h 51 min
